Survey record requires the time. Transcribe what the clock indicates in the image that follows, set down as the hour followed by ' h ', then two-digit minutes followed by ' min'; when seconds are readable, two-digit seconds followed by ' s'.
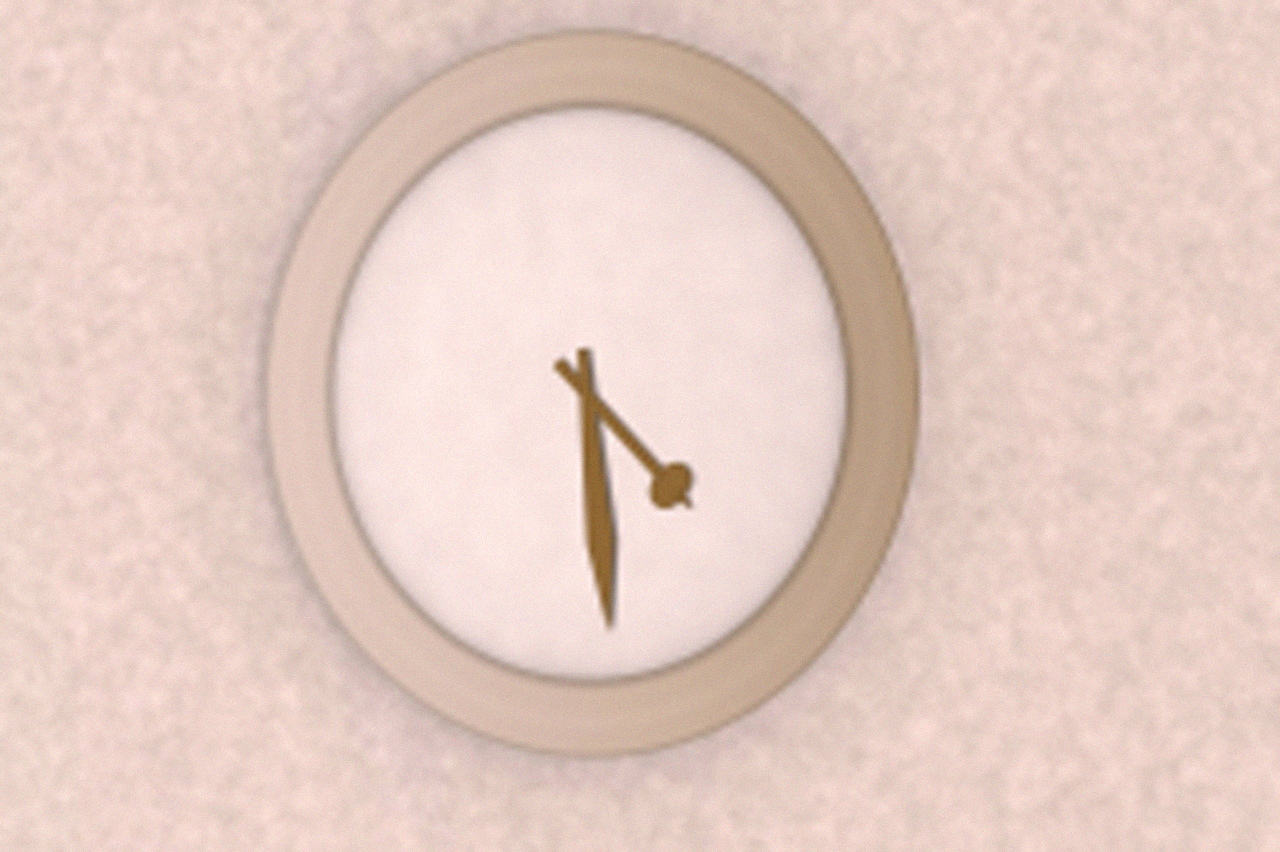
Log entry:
4 h 29 min
